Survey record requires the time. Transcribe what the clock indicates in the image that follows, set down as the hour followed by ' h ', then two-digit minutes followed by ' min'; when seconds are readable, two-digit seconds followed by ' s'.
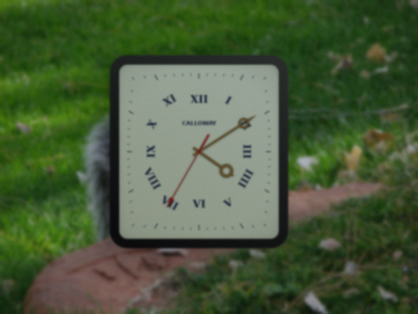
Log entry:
4 h 09 min 35 s
